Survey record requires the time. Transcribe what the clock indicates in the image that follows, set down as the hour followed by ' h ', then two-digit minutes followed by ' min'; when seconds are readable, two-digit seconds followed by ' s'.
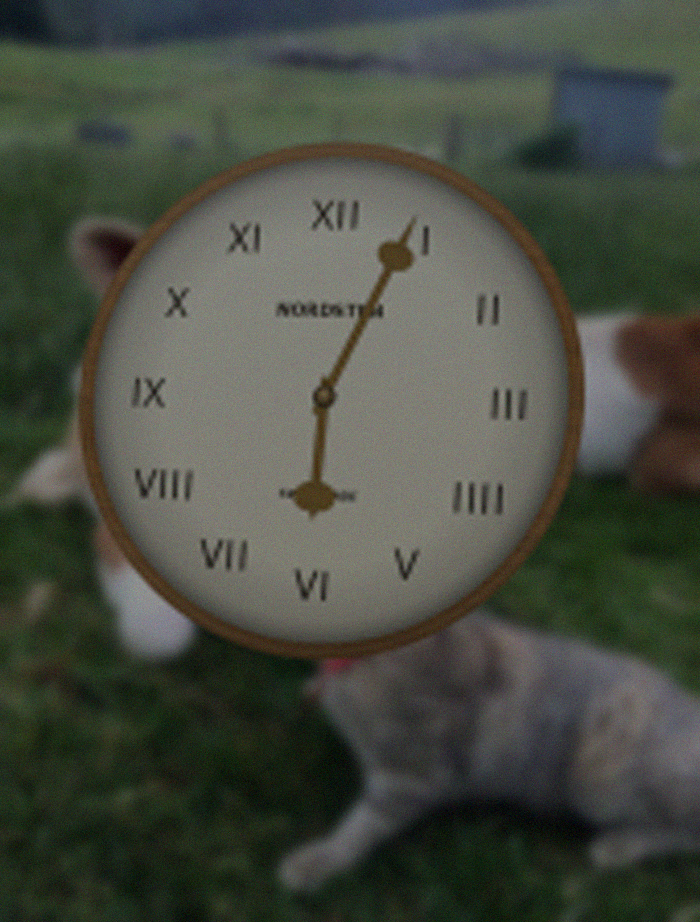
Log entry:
6 h 04 min
